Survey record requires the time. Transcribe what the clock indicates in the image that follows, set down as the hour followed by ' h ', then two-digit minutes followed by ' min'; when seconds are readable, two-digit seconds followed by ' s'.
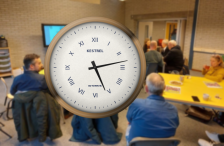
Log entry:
5 h 13 min
